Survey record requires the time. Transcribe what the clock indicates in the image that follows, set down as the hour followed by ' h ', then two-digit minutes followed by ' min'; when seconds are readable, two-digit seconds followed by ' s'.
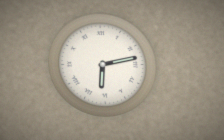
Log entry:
6 h 13 min
